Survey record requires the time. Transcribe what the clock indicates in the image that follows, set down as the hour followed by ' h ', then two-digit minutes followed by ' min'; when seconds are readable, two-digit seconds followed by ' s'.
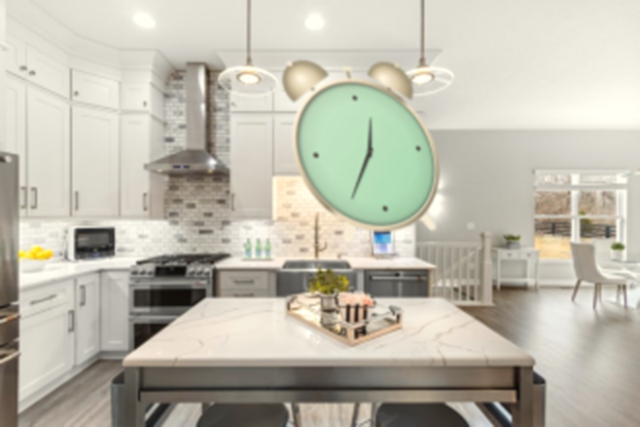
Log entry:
12 h 36 min
